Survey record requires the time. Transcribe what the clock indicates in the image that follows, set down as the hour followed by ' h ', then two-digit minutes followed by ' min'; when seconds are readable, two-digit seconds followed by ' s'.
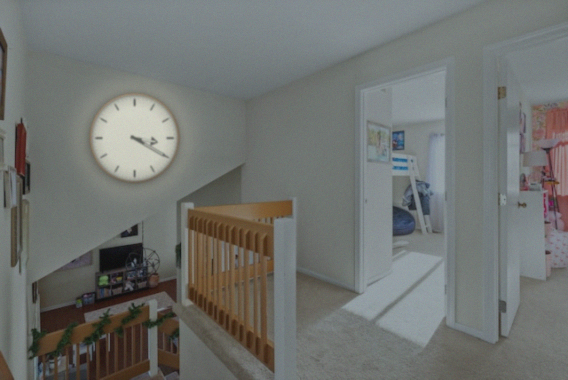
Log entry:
3 h 20 min
